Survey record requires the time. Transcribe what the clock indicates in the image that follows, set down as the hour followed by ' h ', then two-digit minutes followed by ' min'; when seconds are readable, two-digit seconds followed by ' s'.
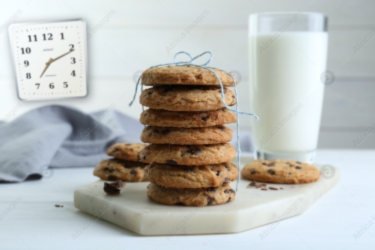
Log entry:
7 h 11 min
